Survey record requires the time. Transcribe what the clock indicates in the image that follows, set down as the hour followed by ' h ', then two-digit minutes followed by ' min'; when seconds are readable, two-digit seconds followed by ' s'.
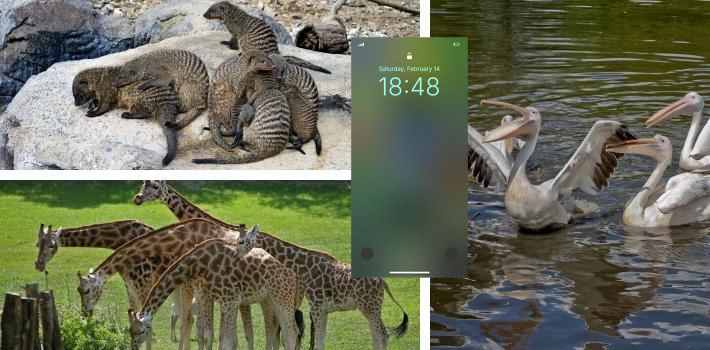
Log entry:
18 h 48 min
